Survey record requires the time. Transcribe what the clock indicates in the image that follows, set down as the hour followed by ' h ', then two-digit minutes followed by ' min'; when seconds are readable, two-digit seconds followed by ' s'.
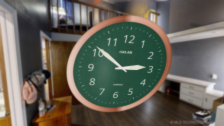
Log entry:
2 h 51 min
